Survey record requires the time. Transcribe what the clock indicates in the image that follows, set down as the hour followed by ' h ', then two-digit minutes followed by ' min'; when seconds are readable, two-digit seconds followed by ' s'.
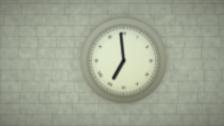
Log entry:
6 h 59 min
